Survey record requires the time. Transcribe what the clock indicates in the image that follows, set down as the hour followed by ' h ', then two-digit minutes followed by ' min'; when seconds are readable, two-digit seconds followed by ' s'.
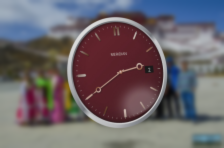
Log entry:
2 h 40 min
